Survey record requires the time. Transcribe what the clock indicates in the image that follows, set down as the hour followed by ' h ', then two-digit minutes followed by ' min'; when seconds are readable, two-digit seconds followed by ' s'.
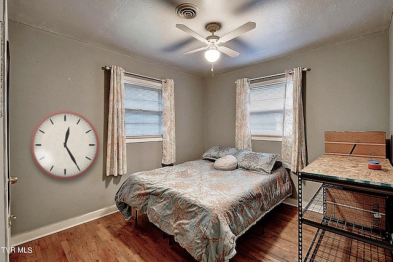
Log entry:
12 h 25 min
